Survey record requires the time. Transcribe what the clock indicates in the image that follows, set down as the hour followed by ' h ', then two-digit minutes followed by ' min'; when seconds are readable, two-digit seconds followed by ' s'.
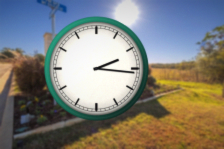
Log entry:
2 h 16 min
